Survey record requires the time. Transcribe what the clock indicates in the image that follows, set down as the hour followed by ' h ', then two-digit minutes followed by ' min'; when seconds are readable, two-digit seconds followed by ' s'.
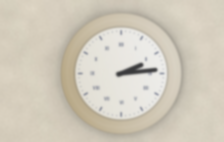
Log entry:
2 h 14 min
